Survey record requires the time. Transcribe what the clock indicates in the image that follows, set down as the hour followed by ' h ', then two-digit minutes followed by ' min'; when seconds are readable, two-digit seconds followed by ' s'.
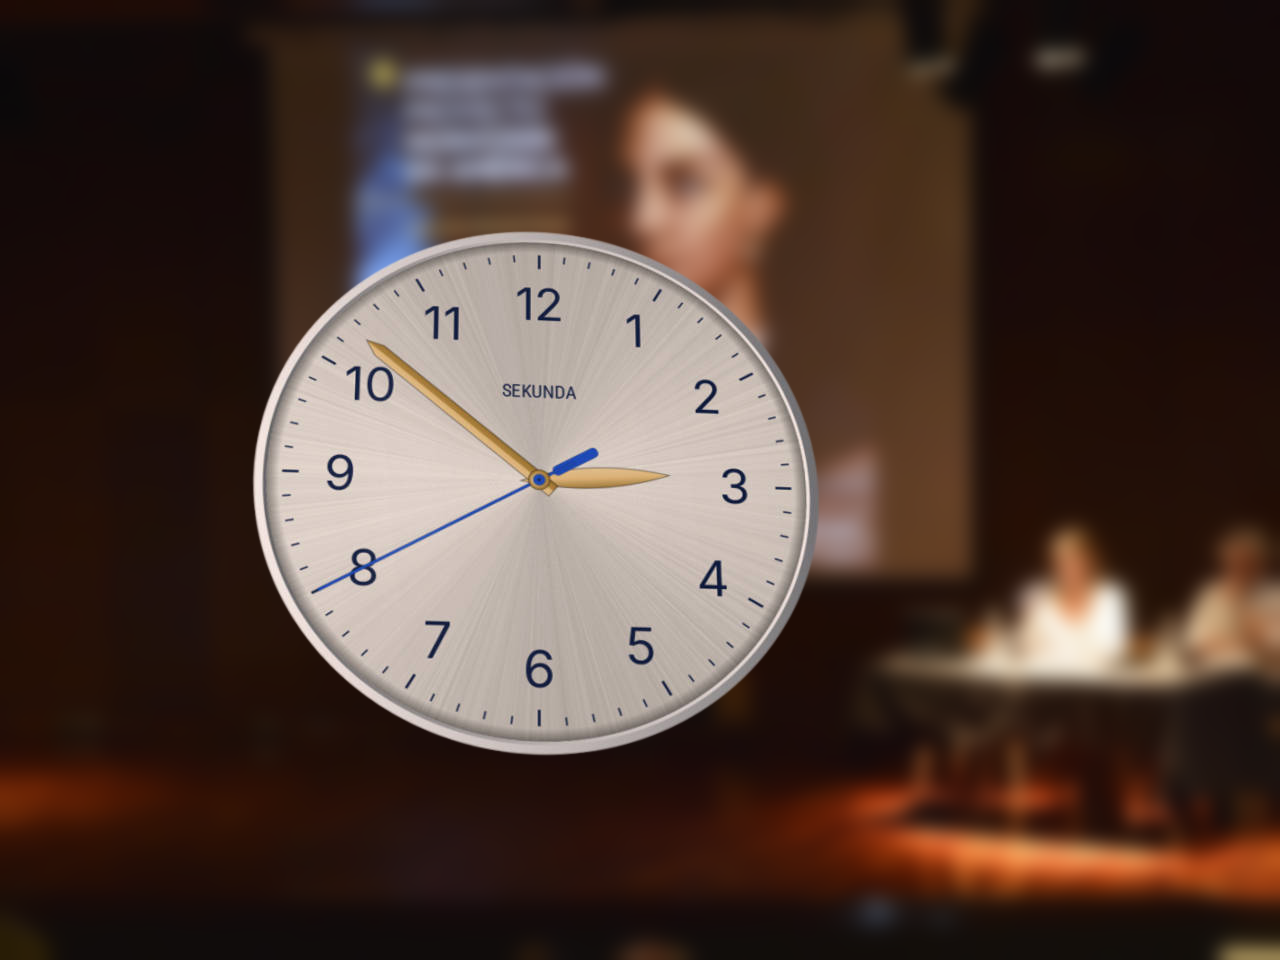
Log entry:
2 h 51 min 40 s
